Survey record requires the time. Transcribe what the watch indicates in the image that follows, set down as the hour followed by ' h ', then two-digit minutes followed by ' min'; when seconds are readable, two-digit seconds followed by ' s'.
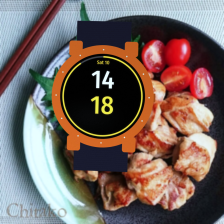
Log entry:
14 h 18 min
